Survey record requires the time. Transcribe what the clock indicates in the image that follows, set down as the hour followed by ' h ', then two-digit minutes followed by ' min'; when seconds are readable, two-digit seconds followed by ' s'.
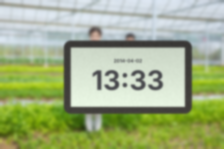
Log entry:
13 h 33 min
